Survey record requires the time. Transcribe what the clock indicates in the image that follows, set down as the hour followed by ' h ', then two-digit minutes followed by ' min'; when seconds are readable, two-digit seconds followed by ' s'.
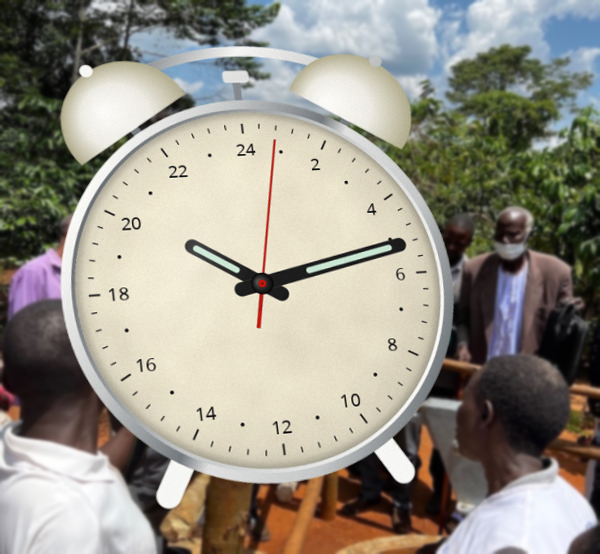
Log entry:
20 h 13 min 02 s
